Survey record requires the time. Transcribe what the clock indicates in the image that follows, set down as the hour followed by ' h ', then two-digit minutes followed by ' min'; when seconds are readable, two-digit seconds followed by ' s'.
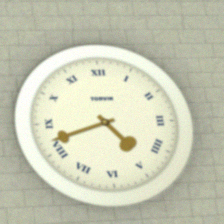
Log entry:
4 h 42 min
